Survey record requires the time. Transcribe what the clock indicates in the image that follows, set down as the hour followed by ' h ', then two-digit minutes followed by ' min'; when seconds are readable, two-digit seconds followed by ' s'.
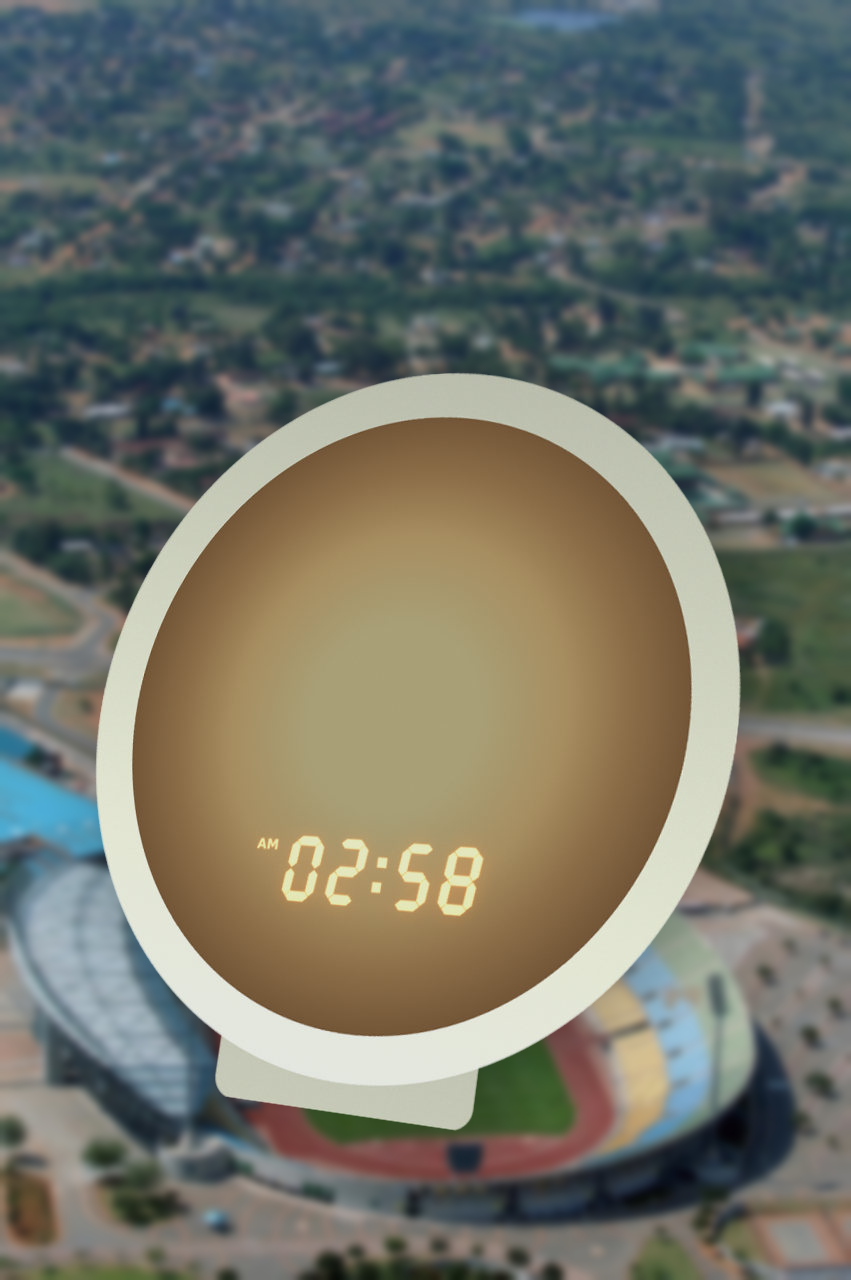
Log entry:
2 h 58 min
